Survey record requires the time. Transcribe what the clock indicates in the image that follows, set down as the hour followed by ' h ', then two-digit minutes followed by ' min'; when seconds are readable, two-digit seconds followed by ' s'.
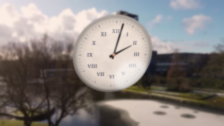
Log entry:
2 h 02 min
